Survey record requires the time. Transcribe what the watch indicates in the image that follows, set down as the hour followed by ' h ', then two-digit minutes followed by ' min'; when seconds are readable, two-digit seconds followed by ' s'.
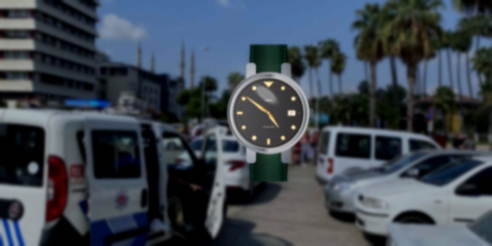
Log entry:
4 h 51 min
